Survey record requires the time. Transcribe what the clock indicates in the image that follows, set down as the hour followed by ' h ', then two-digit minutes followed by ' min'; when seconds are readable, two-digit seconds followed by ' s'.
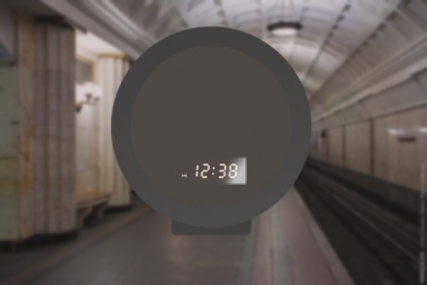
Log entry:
12 h 38 min
